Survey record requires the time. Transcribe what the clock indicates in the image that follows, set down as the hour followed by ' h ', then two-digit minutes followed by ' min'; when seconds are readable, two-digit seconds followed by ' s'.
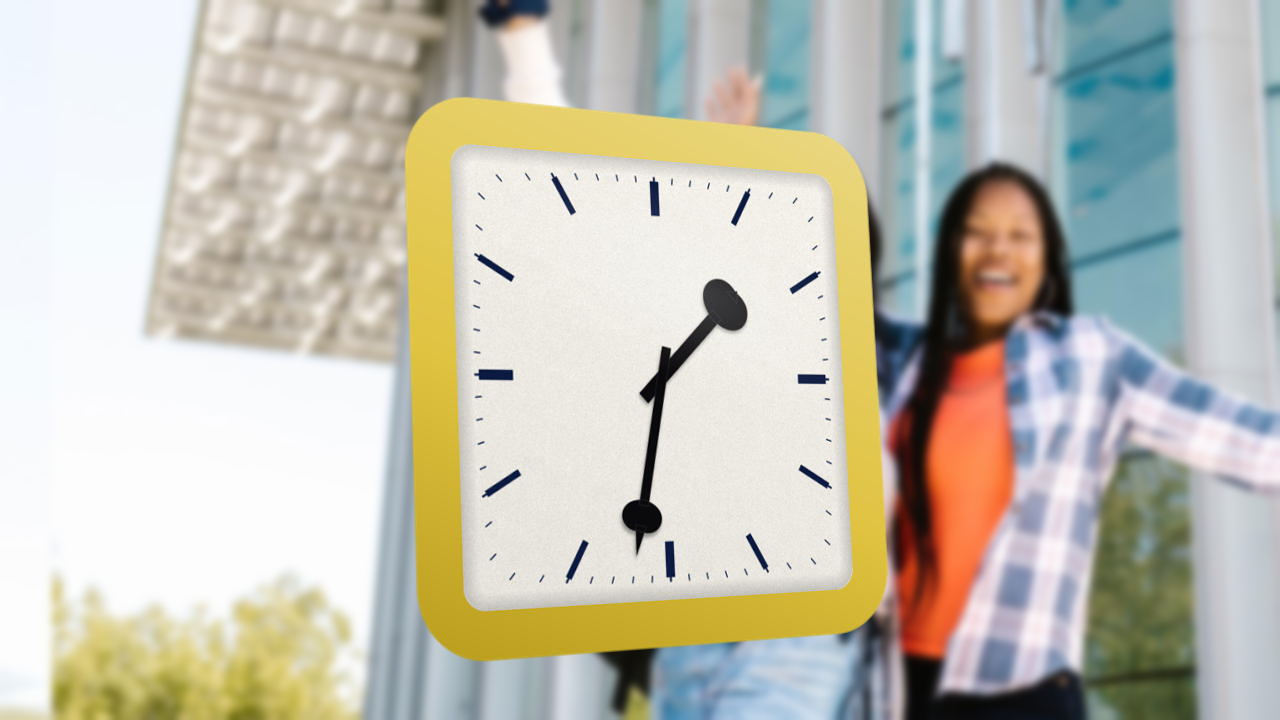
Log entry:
1 h 32 min
